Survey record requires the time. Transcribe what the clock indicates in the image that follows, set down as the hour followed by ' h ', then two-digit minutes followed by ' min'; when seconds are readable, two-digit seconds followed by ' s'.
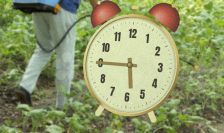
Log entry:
5 h 45 min
